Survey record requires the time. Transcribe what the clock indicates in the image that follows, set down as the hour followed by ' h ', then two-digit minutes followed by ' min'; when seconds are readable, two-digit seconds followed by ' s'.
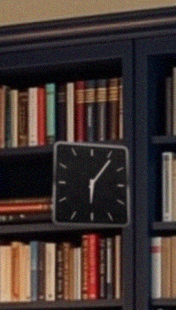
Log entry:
6 h 06 min
